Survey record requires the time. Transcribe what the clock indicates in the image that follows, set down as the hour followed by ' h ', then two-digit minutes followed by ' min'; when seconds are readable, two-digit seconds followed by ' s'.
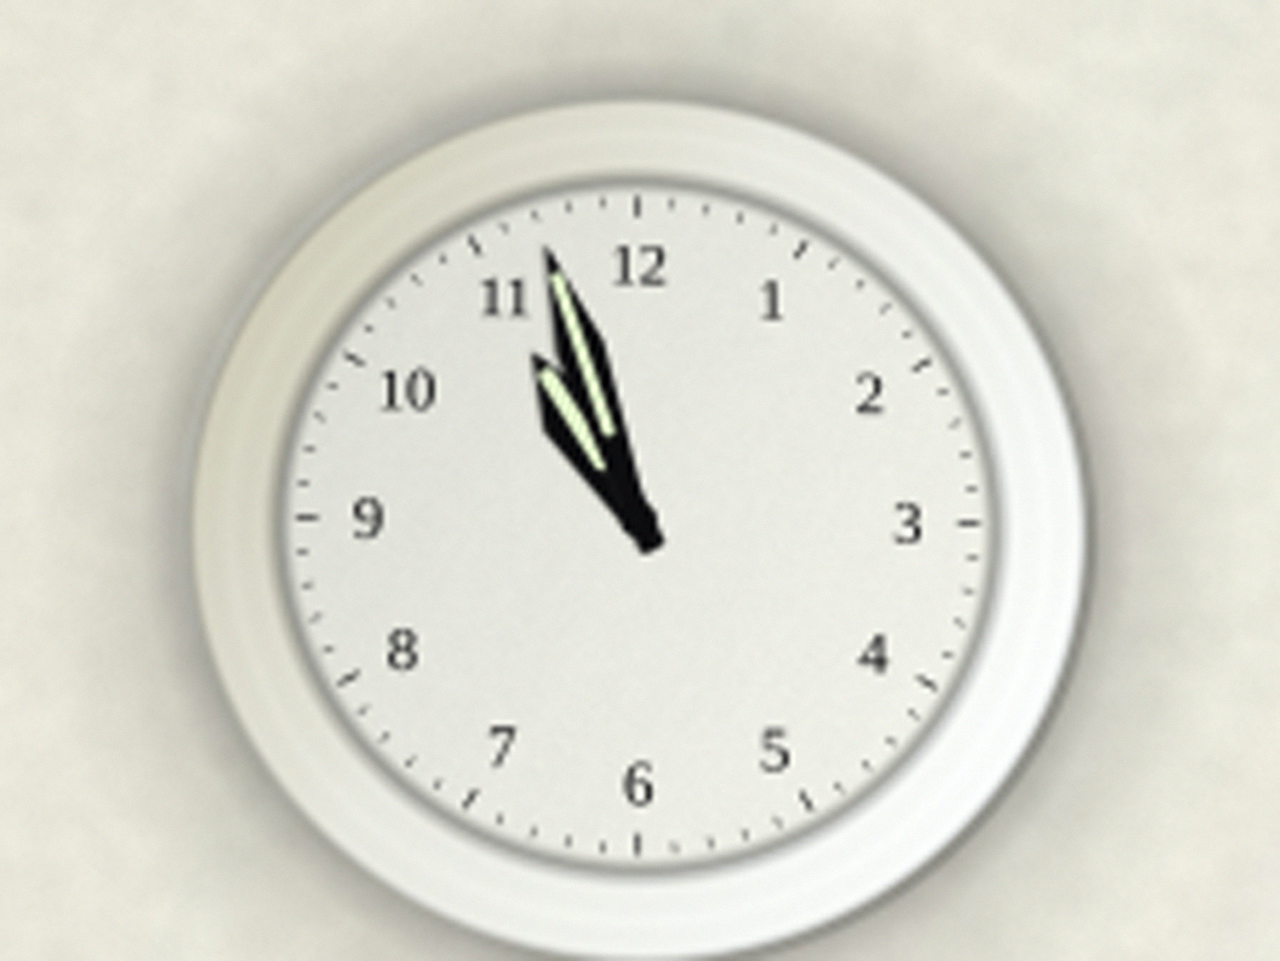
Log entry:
10 h 57 min
